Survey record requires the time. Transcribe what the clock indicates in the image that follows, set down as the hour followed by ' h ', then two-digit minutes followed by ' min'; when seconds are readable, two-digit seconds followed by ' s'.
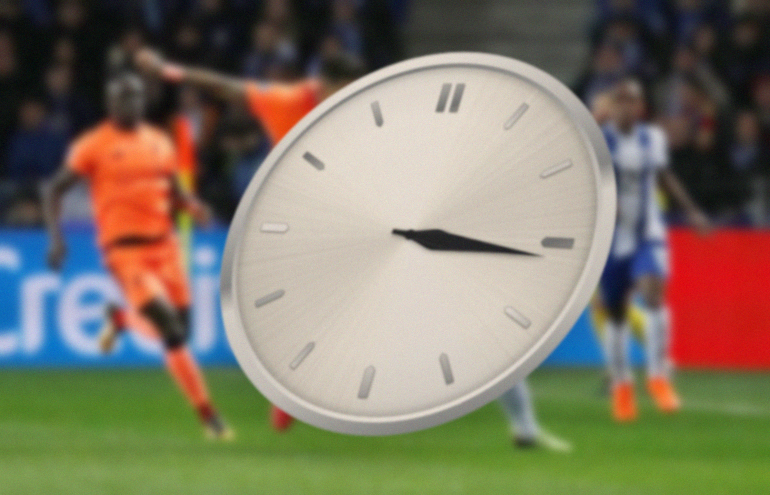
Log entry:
3 h 16 min
